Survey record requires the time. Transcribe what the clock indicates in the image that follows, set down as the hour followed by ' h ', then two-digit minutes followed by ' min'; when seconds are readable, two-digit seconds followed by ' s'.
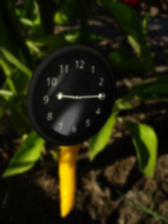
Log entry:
9 h 15 min
